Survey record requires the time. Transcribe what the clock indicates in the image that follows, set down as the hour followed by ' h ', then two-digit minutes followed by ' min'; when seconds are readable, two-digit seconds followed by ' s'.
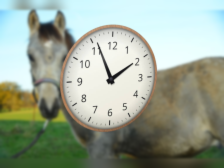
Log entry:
1 h 56 min
